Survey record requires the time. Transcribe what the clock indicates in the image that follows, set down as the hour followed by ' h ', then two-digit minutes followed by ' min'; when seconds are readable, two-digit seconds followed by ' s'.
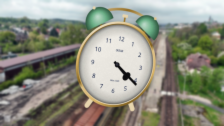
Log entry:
4 h 21 min
